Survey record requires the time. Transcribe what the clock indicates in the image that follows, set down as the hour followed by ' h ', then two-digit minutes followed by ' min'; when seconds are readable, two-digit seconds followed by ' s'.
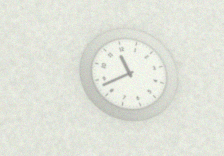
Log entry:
11 h 43 min
